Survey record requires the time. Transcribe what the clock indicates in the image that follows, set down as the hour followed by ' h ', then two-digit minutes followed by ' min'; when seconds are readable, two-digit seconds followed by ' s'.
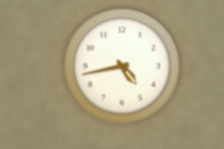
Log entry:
4 h 43 min
